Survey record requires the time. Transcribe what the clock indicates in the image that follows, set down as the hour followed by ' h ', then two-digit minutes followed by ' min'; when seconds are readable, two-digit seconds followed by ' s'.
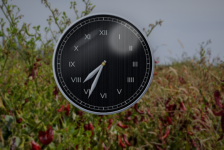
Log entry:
7 h 34 min
